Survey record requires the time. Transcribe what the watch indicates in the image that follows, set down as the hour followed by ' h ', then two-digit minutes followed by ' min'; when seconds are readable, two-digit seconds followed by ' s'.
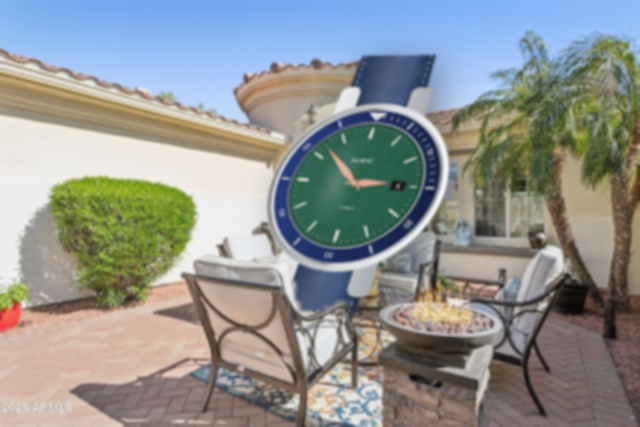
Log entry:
2 h 52 min
